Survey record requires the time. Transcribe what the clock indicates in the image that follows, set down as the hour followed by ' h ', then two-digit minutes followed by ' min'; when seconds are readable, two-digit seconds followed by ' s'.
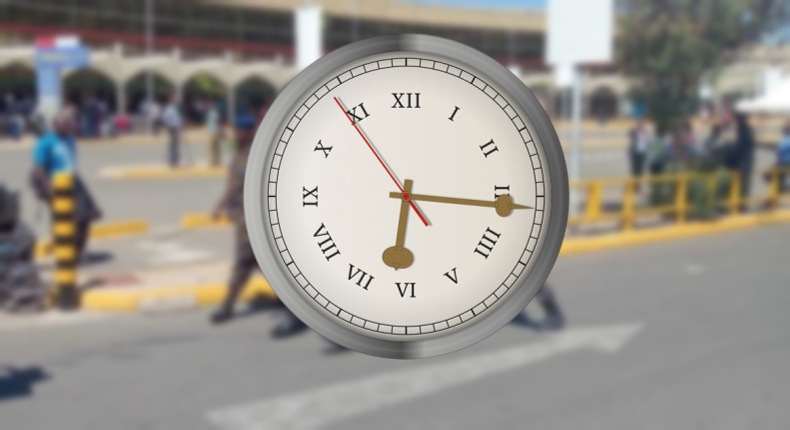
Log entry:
6 h 15 min 54 s
